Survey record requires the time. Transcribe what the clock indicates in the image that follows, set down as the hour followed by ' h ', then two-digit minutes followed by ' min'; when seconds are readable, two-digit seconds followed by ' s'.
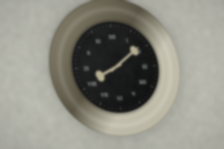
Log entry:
8 h 09 min
